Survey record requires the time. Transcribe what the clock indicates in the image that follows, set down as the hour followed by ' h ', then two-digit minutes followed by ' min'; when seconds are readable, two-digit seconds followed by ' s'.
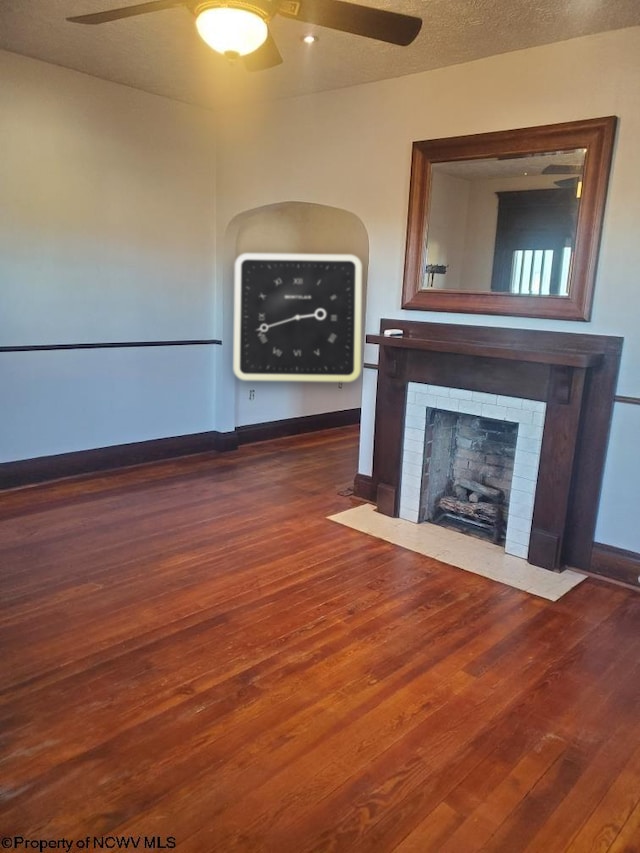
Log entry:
2 h 42 min
